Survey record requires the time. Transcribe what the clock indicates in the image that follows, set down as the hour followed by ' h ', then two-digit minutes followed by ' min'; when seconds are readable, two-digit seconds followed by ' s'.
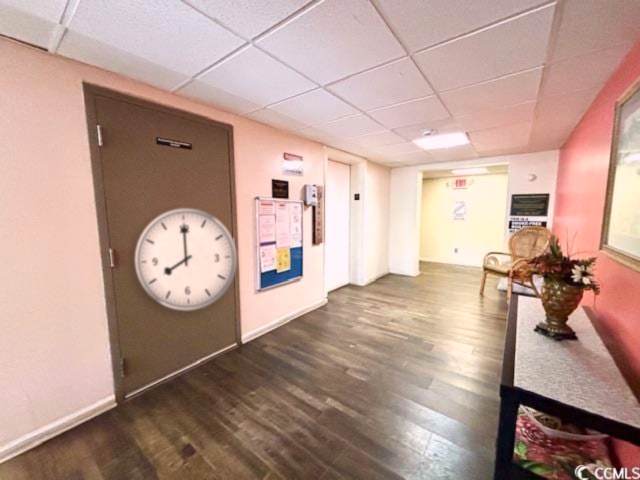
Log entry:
8 h 00 min
